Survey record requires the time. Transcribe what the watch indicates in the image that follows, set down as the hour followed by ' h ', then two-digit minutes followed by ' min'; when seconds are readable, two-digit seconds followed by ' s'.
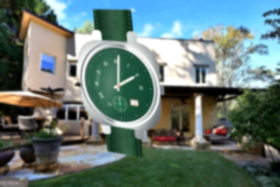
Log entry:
2 h 01 min
